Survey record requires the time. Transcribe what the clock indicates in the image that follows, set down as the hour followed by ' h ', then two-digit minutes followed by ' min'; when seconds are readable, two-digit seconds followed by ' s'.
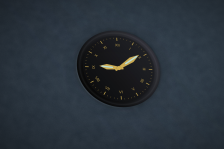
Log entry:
9 h 09 min
